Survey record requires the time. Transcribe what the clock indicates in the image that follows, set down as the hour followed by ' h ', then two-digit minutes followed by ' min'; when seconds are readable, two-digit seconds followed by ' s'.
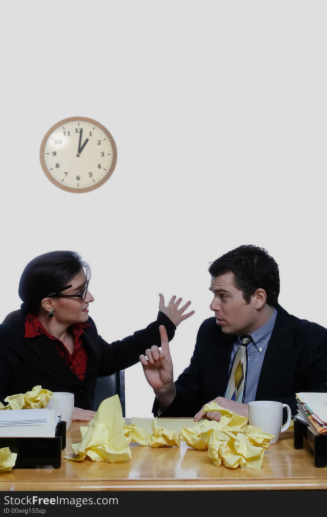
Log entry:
1 h 01 min
